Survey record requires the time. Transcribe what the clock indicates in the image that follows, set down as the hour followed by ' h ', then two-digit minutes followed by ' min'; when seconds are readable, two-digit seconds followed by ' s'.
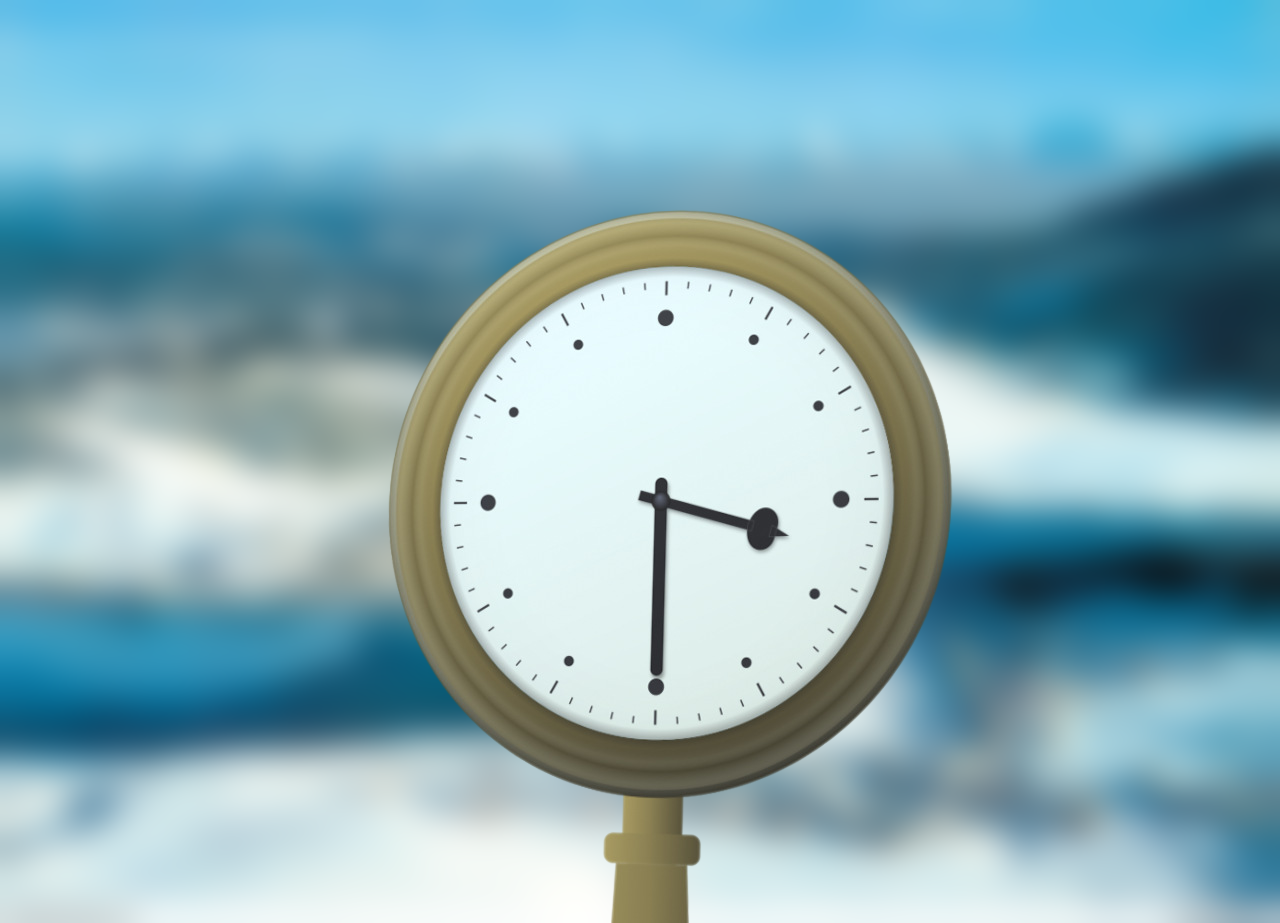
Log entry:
3 h 30 min
